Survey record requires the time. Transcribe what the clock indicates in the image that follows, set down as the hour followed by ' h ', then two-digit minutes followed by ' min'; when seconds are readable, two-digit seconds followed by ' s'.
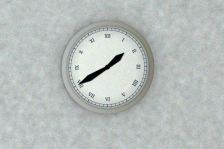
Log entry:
1 h 40 min
